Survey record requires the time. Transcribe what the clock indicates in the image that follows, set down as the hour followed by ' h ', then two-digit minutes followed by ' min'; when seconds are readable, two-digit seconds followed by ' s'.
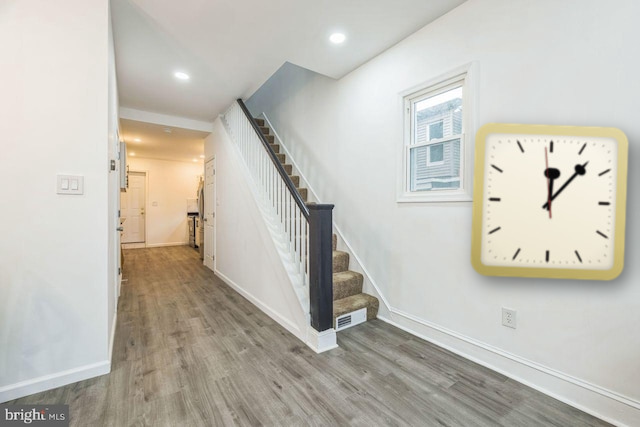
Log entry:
12 h 06 min 59 s
